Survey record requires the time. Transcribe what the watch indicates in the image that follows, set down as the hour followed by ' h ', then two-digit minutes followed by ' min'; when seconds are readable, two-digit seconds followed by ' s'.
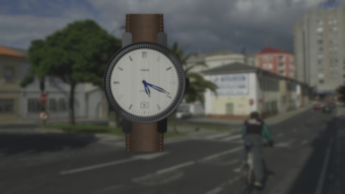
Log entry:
5 h 19 min
